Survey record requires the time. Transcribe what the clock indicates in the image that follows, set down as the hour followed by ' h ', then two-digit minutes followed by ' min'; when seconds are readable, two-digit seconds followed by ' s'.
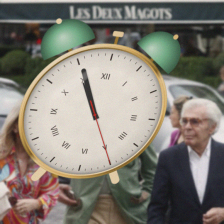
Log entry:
10 h 55 min 25 s
